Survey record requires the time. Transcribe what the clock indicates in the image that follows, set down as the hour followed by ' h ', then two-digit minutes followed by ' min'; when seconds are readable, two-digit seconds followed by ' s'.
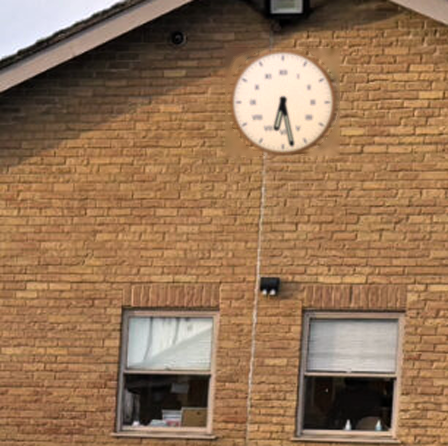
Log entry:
6 h 28 min
